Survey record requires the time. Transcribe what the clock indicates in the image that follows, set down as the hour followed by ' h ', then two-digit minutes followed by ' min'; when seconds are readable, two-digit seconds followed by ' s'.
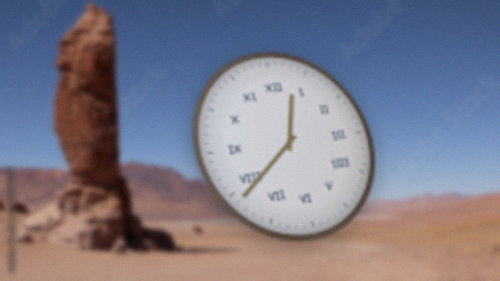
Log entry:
12 h 39 min
